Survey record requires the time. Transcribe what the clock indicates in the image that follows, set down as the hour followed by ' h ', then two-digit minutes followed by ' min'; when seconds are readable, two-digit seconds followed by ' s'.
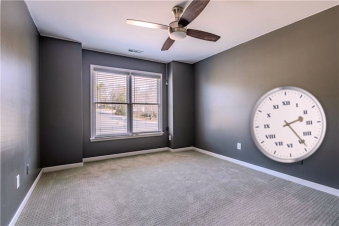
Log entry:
2 h 24 min
